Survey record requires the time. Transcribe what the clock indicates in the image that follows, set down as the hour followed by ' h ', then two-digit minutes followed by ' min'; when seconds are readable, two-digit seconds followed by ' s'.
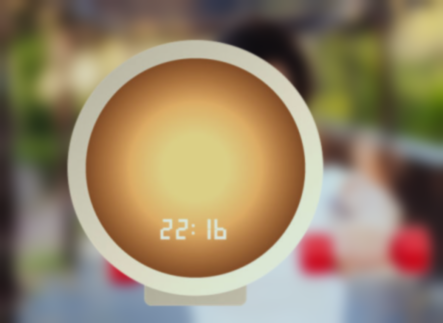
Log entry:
22 h 16 min
